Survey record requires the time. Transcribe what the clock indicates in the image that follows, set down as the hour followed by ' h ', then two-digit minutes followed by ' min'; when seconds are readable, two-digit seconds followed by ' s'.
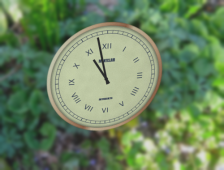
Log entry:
10 h 58 min
